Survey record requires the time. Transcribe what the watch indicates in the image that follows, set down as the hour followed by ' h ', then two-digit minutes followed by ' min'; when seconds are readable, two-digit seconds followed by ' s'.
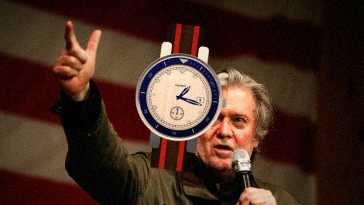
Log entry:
1 h 17 min
